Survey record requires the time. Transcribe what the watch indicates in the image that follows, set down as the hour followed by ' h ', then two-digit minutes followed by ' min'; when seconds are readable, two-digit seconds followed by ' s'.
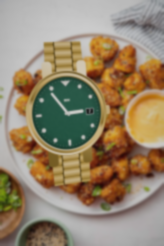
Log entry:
2 h 54 min
